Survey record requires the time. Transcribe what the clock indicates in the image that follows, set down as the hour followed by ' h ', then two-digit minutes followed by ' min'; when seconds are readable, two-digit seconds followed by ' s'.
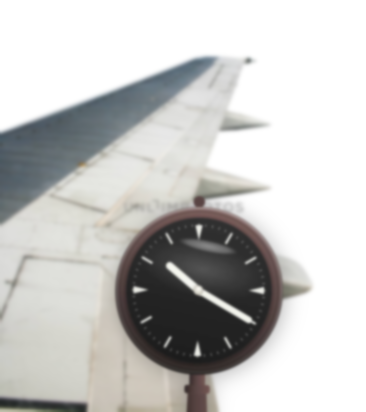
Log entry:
10 h 20 min
